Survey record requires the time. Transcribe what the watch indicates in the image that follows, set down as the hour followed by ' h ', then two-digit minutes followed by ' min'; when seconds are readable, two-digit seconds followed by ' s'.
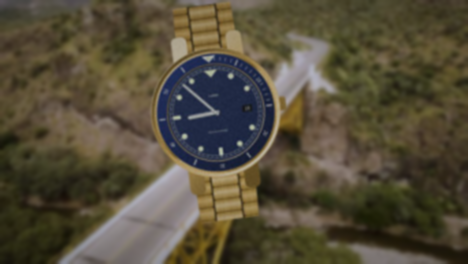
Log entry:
8 h 53 min
